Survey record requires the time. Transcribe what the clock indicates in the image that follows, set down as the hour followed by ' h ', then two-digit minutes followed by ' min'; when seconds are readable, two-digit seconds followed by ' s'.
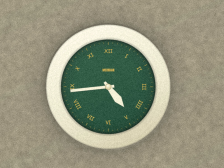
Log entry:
4 h 44 min
